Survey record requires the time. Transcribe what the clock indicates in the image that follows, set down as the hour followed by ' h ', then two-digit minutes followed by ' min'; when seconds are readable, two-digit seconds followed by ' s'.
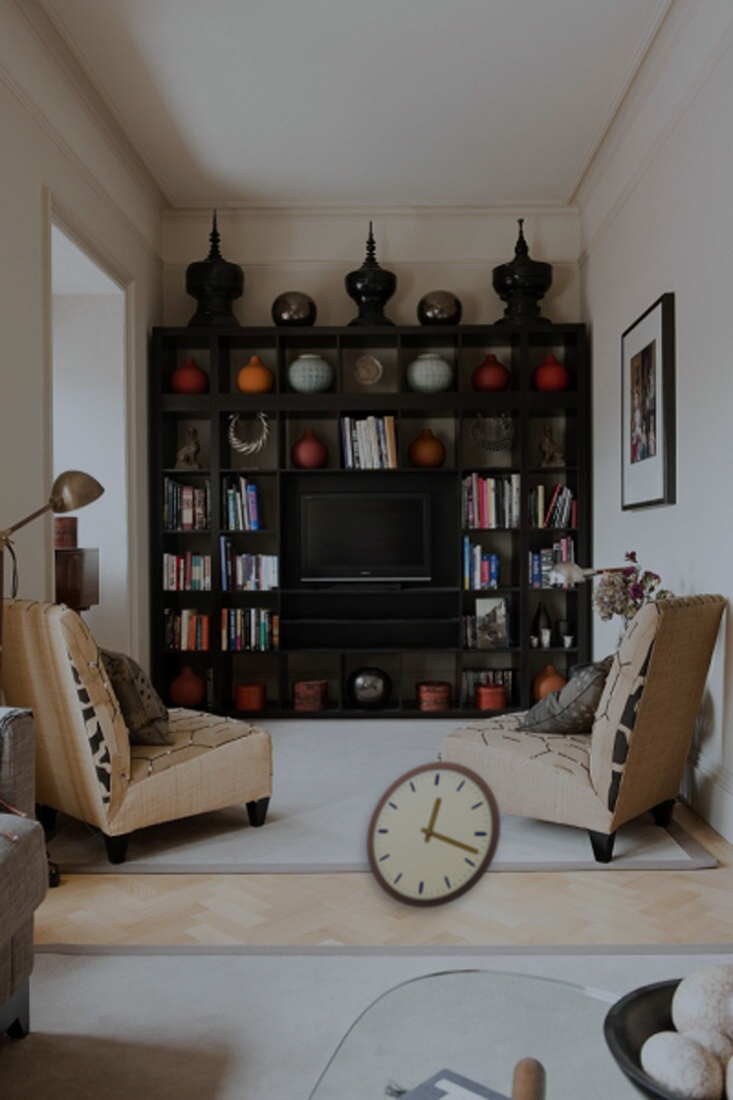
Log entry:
12 h 18 min
